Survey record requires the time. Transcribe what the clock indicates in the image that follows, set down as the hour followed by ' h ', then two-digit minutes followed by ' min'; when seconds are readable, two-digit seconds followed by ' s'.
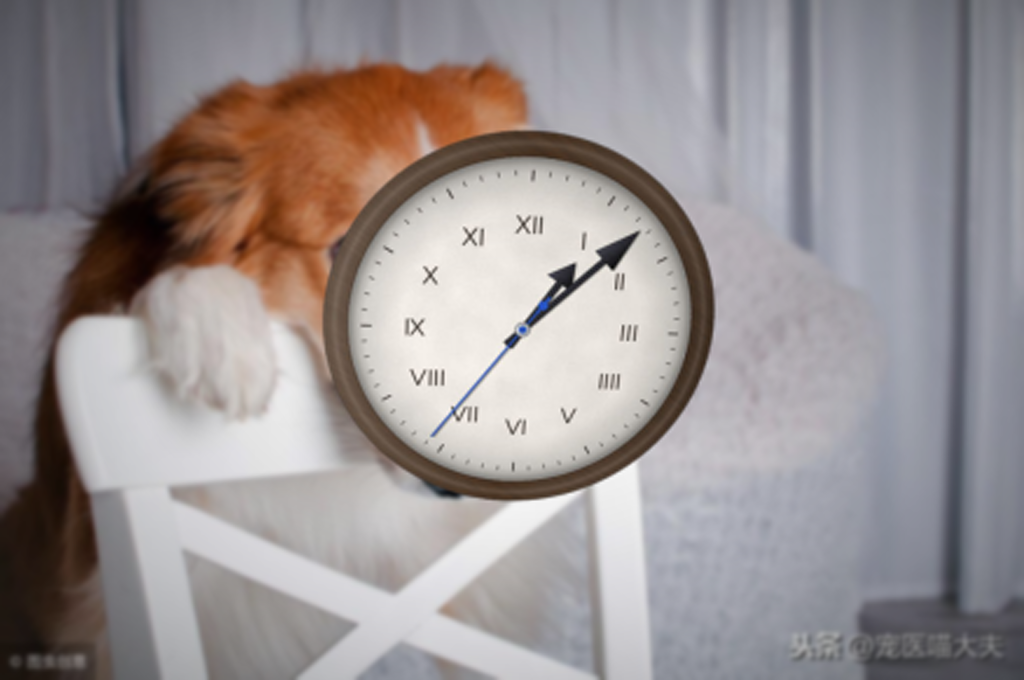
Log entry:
1 h 07 min 36 s
